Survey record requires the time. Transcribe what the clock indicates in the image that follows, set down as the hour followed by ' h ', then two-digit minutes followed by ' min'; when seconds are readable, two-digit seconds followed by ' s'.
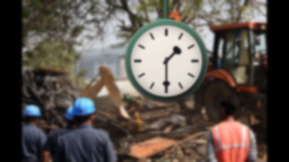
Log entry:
1 h 30 min
